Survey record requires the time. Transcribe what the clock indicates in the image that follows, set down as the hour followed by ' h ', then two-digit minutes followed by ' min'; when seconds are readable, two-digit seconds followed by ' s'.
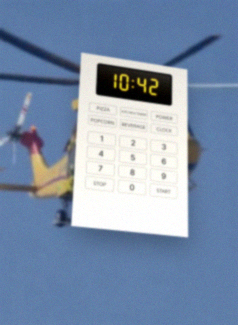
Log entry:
10 h 42 min
